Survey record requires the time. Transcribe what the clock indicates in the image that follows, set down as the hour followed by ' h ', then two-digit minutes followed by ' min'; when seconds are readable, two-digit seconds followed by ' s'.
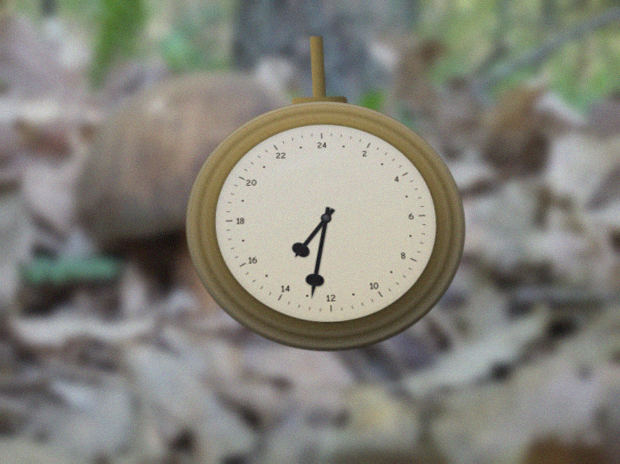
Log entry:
14 h 32 min
